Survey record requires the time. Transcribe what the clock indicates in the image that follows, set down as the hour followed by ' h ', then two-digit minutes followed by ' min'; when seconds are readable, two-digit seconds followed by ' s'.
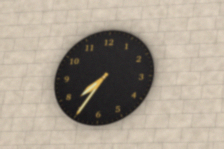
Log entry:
7 h 35 min
